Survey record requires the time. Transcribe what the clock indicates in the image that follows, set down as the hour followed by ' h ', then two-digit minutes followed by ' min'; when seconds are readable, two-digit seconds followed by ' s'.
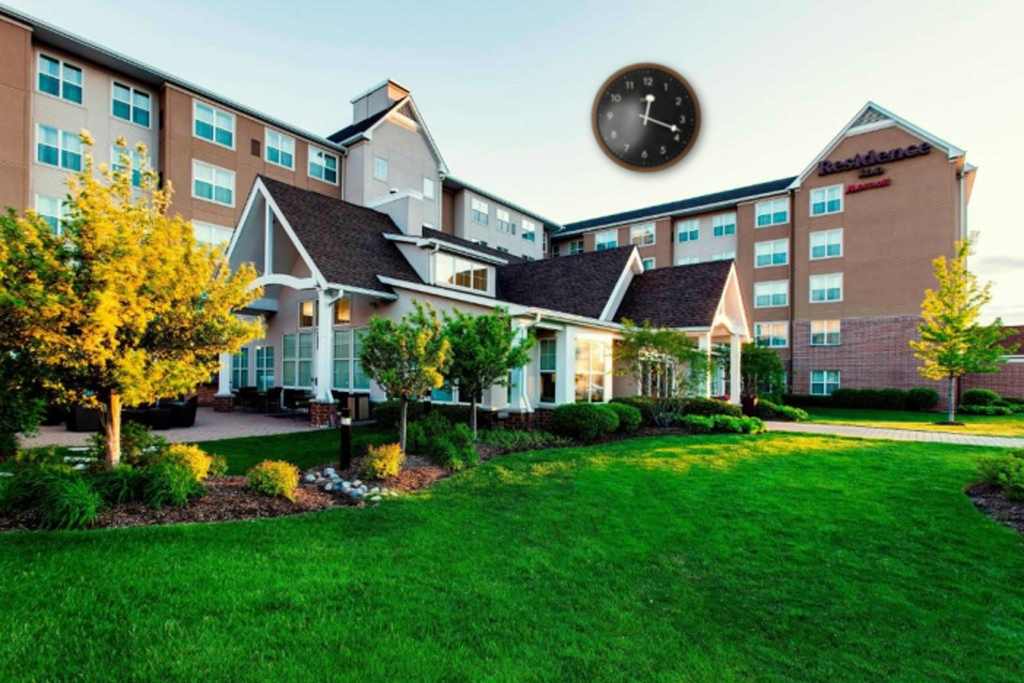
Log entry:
12 h 18 min
